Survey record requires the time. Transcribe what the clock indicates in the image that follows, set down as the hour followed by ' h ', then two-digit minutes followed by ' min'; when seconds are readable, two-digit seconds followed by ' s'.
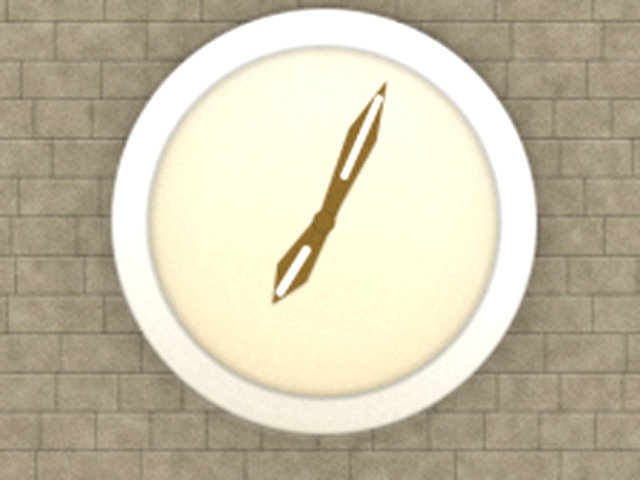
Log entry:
7 h 04 min
